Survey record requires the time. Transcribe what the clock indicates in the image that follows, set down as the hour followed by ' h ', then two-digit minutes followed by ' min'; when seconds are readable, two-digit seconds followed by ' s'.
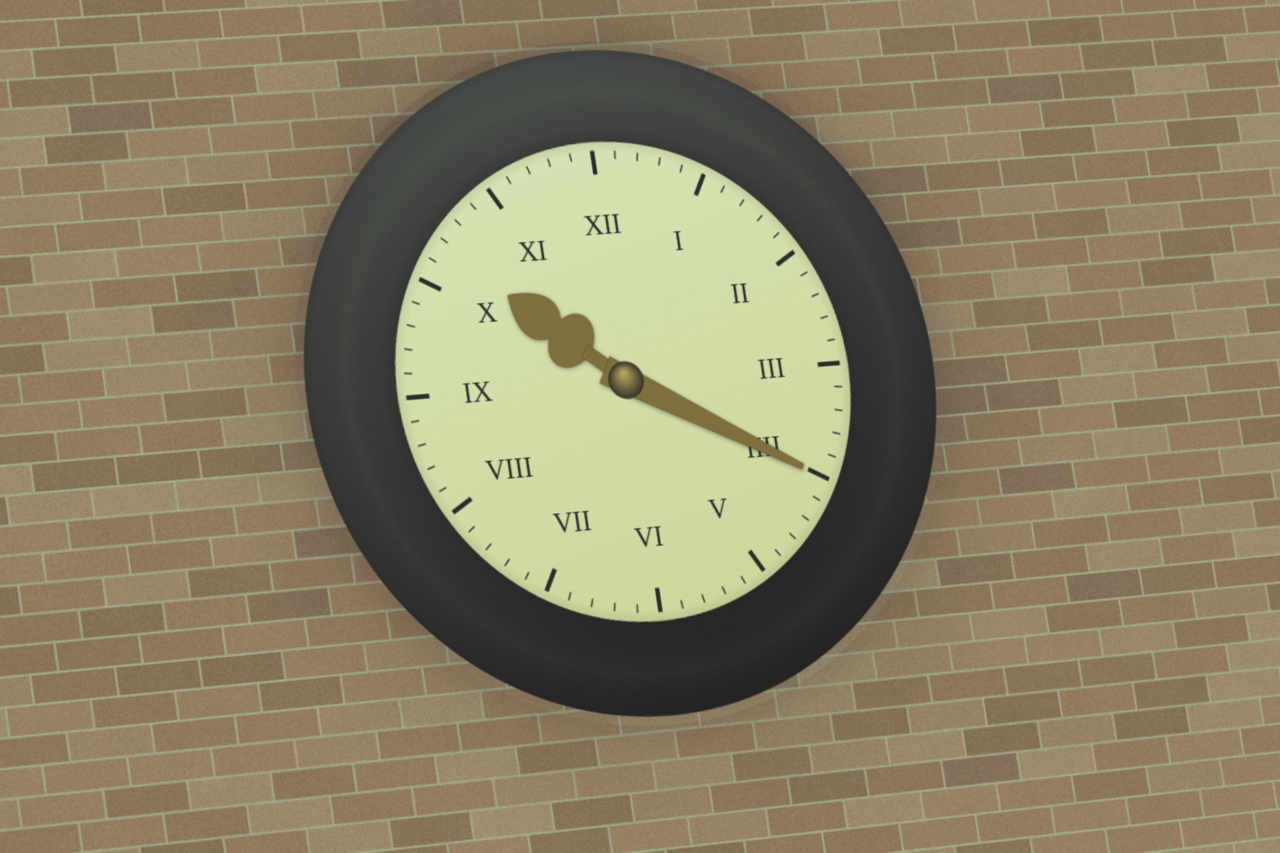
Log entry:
10 h 20 min
